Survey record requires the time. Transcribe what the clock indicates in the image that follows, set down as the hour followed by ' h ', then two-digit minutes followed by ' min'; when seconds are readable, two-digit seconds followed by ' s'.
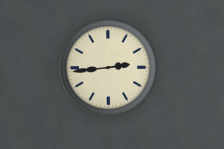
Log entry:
2 h 44 min
